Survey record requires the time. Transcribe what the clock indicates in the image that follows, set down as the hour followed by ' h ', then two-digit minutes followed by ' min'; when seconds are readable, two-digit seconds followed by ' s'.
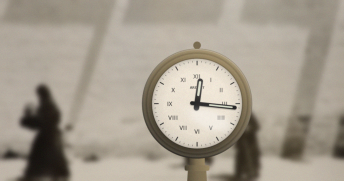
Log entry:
12 h 16 min
